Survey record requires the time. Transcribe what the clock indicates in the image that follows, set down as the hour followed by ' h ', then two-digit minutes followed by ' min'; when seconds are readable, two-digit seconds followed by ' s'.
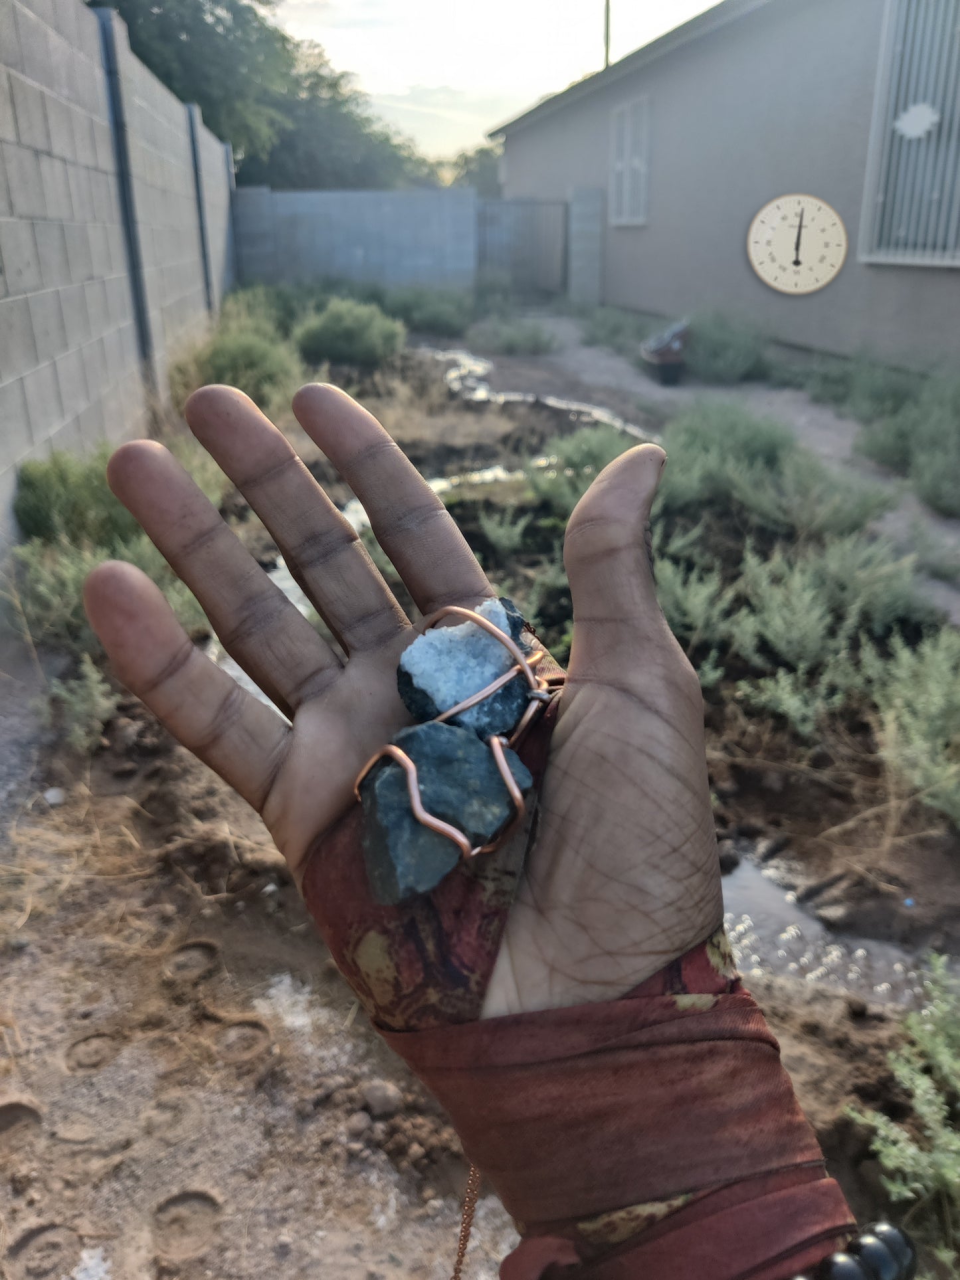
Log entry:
6 h 01 min
